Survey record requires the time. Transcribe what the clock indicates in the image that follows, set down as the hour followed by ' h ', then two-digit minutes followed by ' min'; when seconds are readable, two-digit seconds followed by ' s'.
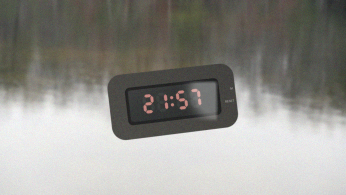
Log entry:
21 h 57 min
